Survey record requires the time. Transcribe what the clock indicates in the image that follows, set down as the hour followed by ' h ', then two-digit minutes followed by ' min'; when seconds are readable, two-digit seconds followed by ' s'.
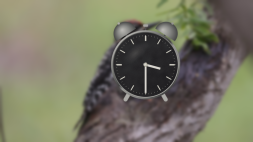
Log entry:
3 h 30 min
